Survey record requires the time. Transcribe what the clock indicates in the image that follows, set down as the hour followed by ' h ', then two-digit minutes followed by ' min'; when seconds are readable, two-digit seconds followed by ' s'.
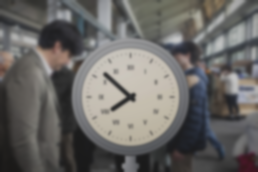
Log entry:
7 h 52 min
